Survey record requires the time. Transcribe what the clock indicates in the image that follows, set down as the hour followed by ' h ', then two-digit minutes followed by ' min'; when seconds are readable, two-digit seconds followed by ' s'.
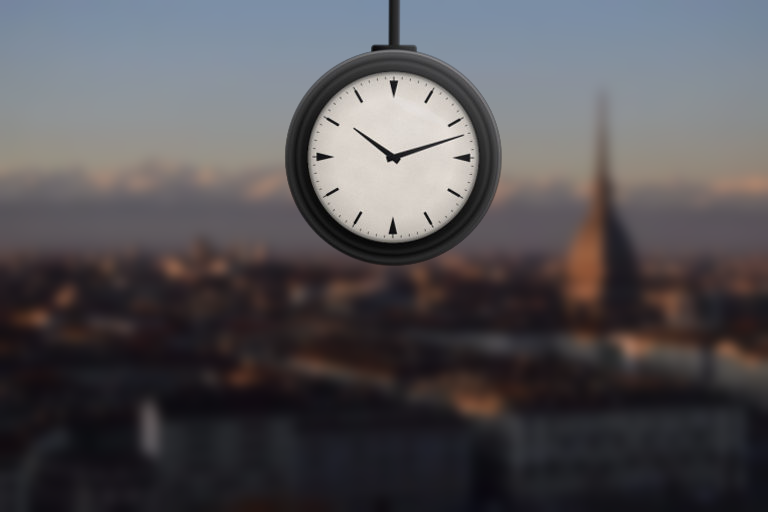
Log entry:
10 h 12 min
